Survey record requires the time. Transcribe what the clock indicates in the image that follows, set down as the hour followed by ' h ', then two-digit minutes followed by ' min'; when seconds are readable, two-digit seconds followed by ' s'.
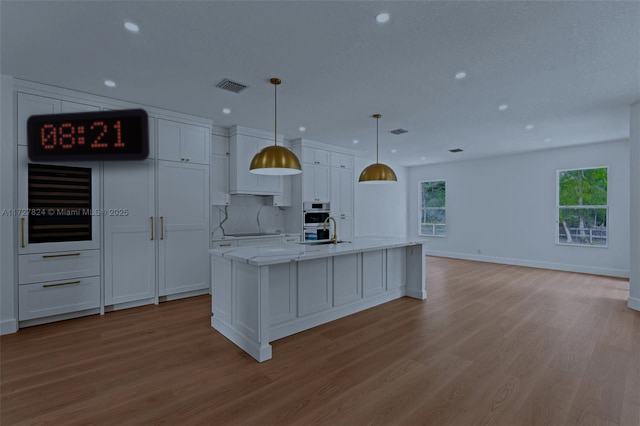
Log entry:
8 h 21 min
